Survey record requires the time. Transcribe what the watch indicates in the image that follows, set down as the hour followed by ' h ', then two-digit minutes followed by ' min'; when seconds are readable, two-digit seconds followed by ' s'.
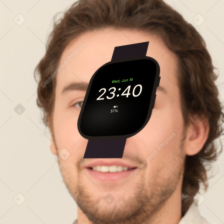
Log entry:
23 h 40 min
